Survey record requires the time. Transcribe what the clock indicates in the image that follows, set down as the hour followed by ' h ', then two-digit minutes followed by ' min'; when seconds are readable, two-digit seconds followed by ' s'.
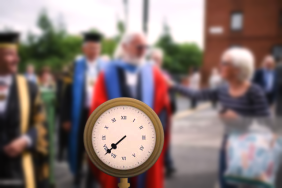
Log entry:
7 h 38 min
